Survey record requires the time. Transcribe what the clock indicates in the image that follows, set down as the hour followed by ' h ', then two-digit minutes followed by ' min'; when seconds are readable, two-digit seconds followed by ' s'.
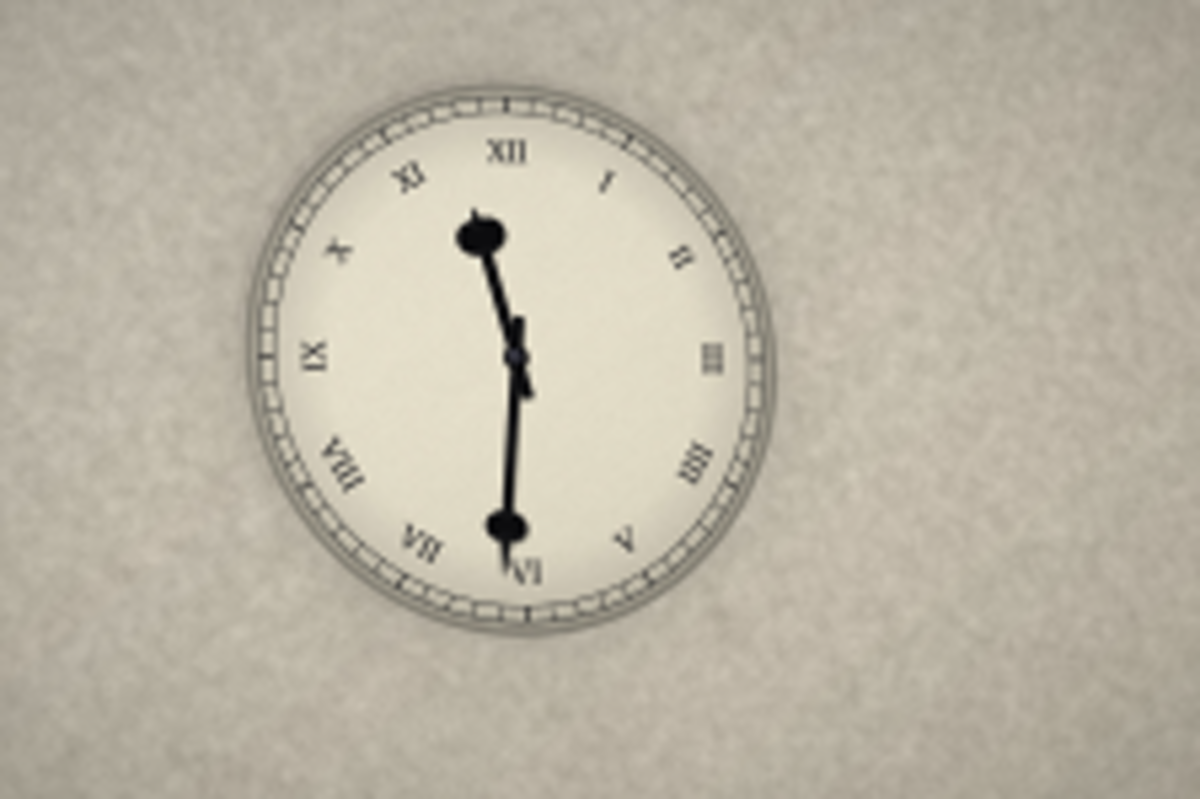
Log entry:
11 h 31 min
